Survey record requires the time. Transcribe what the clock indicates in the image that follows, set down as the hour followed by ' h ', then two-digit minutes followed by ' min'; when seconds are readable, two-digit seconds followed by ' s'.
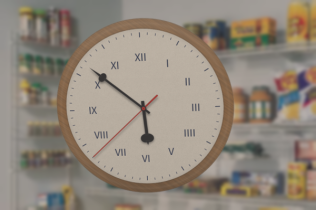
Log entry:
5 h 51 min 38 s
